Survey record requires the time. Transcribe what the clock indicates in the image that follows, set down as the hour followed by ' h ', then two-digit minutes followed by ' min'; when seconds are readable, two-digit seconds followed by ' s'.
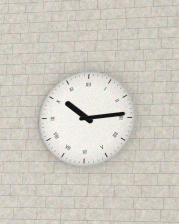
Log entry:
10 h 14 min
